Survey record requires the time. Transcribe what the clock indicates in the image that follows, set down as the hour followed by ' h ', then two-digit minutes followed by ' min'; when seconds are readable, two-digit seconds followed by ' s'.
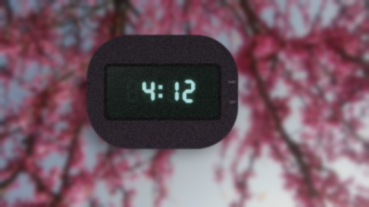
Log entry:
4 h 12 min
